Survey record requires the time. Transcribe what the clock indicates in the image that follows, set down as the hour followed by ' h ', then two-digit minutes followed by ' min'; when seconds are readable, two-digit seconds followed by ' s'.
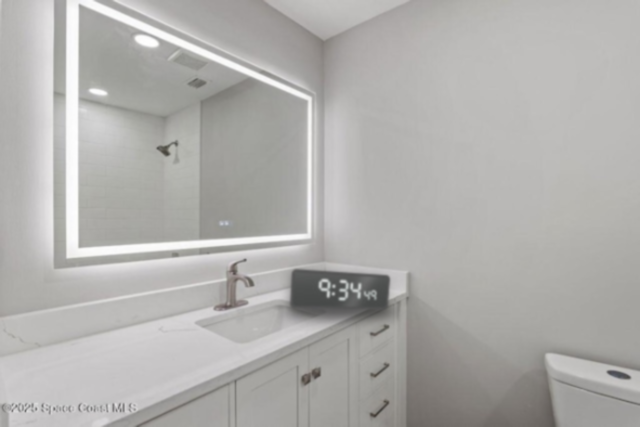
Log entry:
9 h 34 min
